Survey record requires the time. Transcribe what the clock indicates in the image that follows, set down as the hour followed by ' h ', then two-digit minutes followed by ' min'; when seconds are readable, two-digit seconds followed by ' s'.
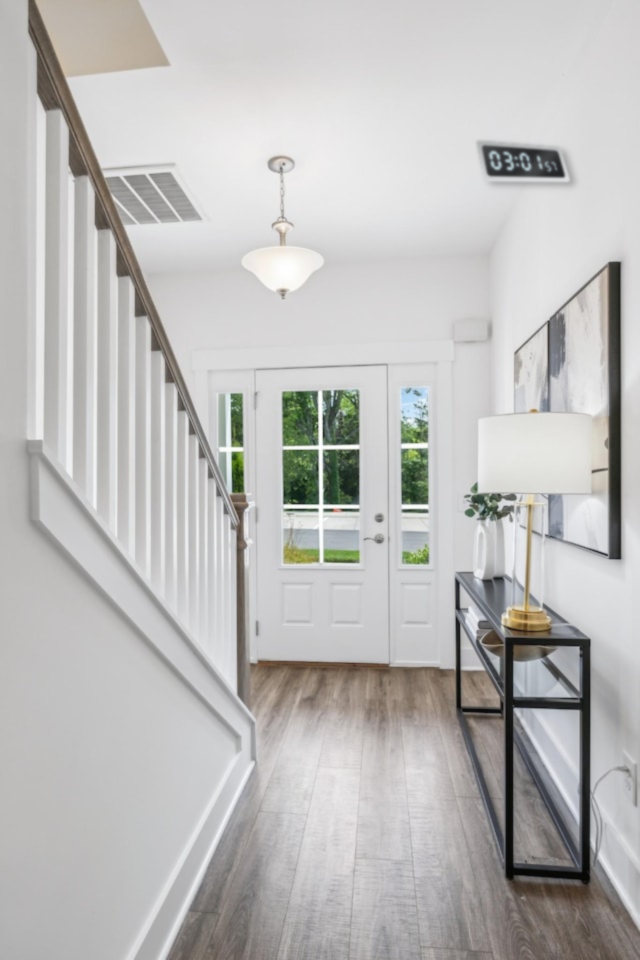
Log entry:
3 h 01 min
